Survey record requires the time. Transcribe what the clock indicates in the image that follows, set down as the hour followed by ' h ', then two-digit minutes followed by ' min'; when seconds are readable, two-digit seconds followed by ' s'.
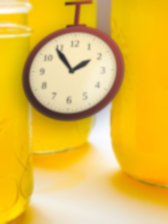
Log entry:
1 h 54 min
